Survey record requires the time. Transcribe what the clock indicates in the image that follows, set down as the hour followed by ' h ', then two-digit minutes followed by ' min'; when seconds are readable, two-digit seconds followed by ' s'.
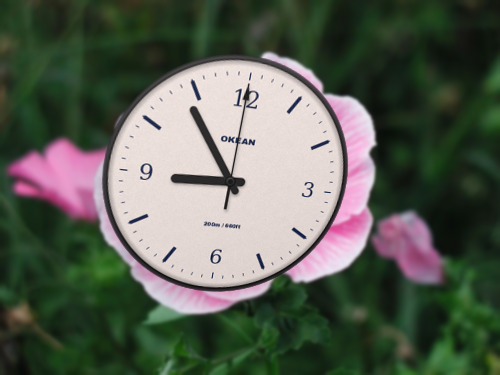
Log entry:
8 h 54 min 00 s
